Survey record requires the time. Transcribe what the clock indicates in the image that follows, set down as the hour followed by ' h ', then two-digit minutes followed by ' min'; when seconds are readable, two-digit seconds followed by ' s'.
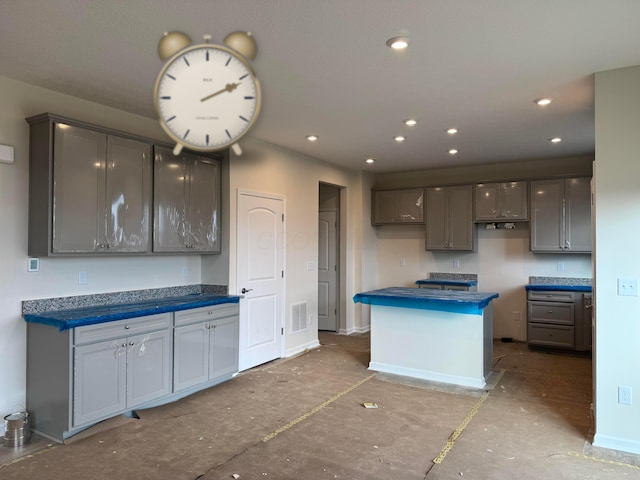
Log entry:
2 h 11 min
